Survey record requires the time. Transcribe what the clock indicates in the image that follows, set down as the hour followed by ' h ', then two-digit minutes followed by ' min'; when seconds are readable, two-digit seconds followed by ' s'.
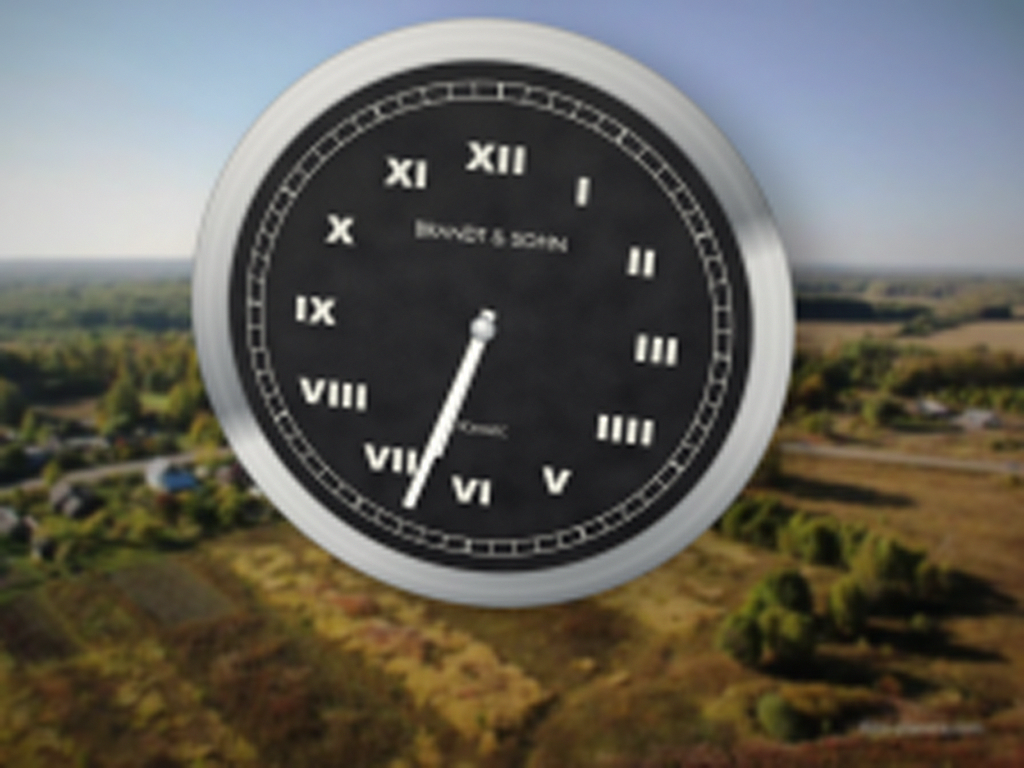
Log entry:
6 h 33 min
